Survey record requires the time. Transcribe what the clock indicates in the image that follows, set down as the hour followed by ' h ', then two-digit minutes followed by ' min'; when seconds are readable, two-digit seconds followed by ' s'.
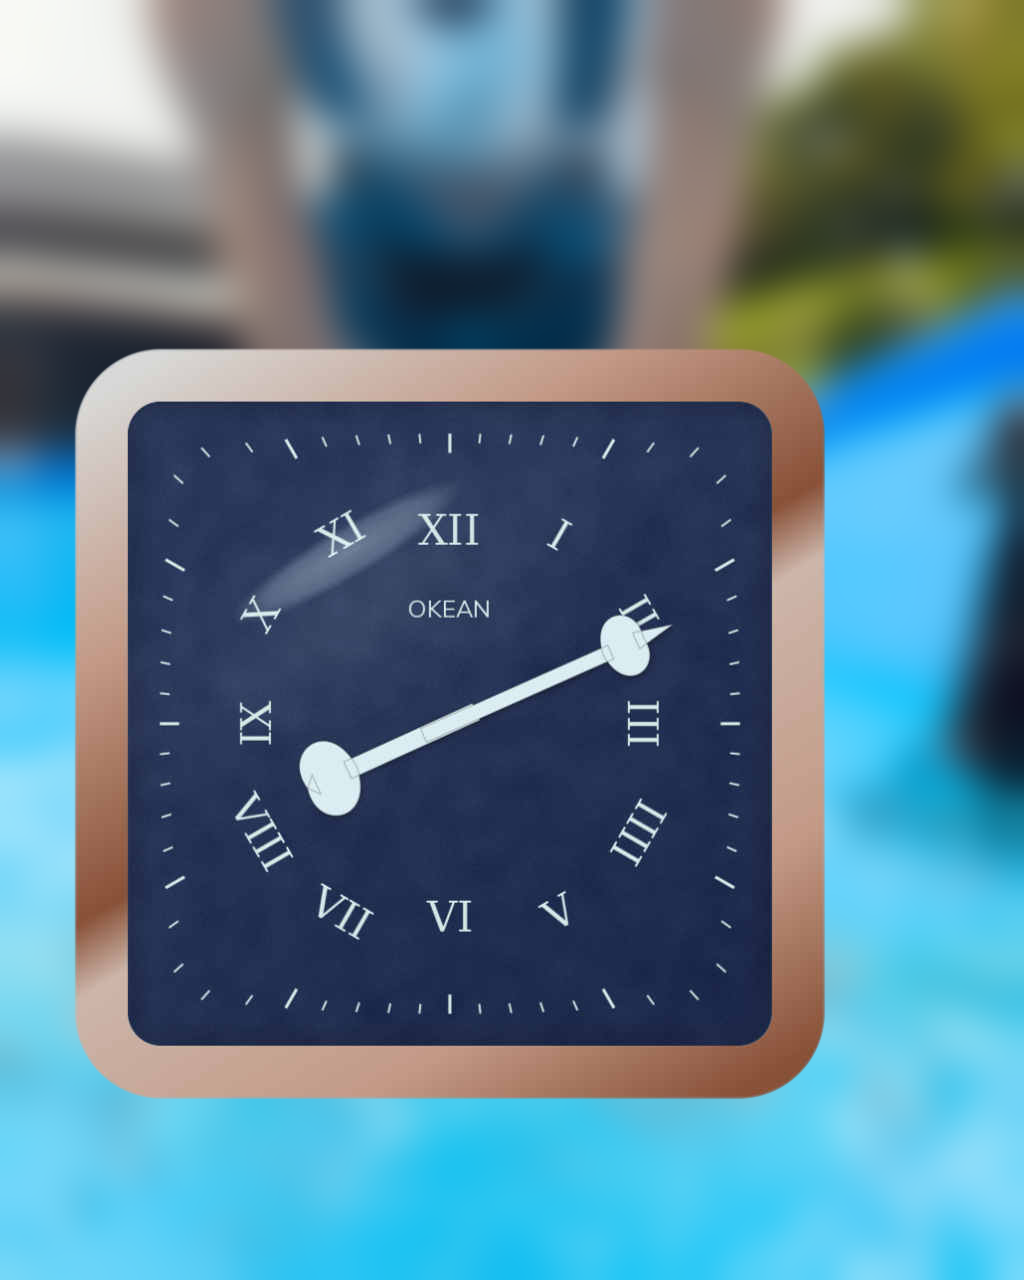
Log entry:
8 h 11 min
